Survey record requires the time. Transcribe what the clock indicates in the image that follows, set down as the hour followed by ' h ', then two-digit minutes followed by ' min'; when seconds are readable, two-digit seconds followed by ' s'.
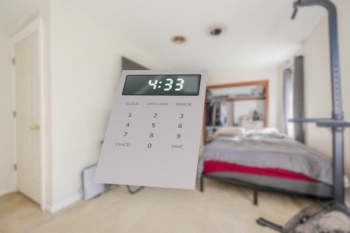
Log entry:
4 h 33 min
